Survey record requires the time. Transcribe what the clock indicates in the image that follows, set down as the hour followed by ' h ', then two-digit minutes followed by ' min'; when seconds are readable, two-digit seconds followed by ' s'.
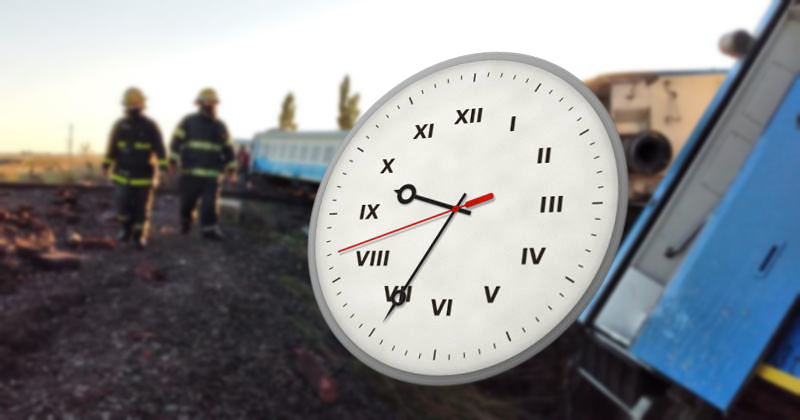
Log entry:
9 h 34 min 42 s
